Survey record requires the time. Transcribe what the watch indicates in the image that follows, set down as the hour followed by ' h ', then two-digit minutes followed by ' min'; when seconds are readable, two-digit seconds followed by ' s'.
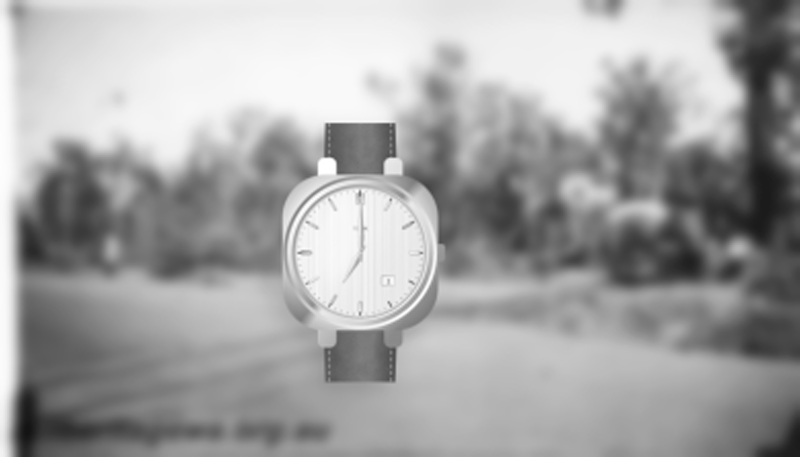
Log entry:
7 h 00 min
